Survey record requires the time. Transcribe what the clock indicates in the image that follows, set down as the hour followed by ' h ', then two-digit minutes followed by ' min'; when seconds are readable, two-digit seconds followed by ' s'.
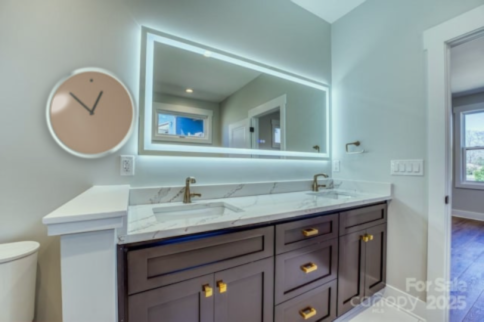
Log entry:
12 h 52 min
